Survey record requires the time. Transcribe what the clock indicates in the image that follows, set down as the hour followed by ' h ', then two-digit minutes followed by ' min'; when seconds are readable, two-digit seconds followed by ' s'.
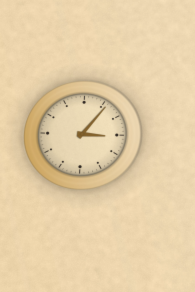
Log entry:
3 h 06 min
